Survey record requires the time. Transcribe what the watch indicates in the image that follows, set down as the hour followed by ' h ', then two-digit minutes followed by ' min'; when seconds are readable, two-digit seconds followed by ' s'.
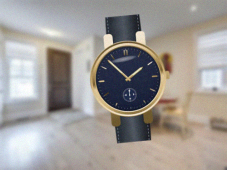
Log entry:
1 h 53 min
